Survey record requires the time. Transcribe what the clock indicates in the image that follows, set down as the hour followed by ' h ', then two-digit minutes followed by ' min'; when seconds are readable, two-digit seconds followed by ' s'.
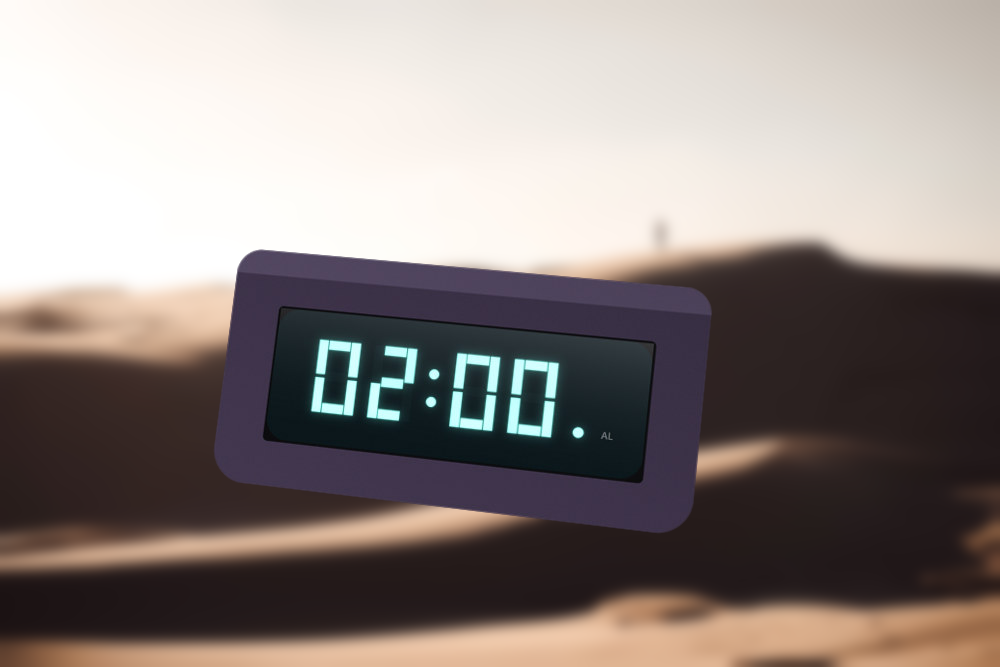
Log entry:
2 h 00 min
